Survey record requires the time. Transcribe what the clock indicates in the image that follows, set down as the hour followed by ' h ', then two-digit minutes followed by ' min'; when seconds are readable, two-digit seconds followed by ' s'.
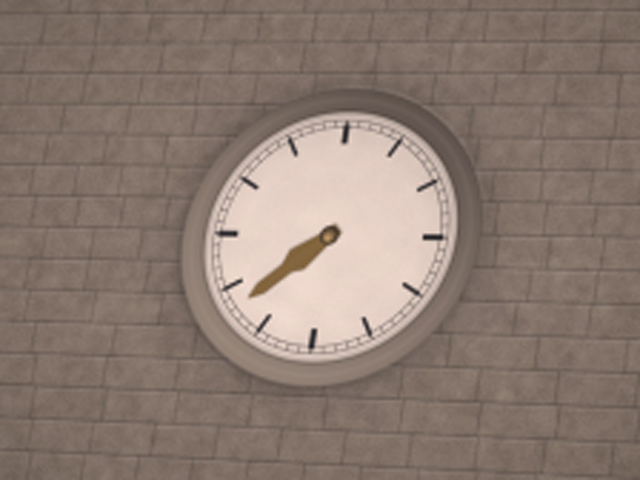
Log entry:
7 h 38 min
